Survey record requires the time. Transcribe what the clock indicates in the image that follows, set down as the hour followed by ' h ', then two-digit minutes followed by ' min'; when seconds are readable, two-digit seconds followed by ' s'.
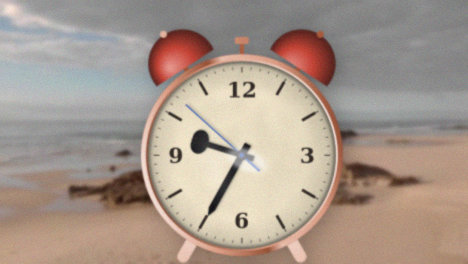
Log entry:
9 h 34 min 52 s
